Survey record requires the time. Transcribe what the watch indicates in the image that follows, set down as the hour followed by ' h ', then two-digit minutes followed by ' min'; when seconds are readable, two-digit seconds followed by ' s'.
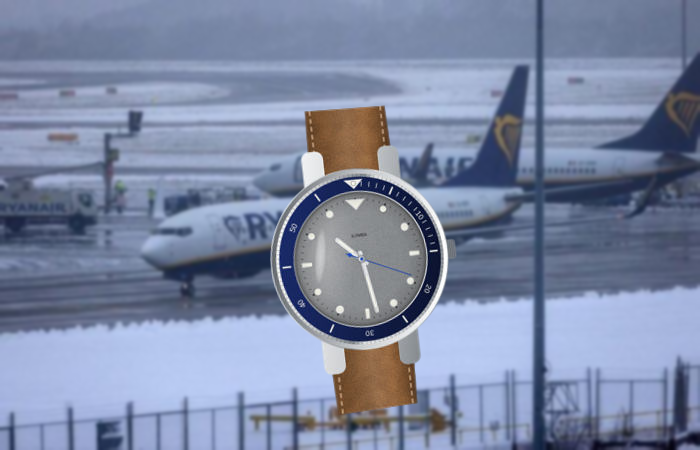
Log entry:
10 h 28 min 19 s
